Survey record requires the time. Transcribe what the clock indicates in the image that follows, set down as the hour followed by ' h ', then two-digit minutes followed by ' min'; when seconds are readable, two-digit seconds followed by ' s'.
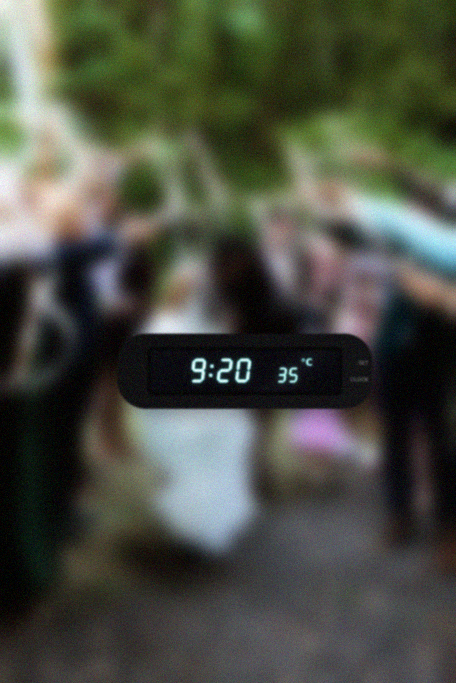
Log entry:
9 h 20 min
